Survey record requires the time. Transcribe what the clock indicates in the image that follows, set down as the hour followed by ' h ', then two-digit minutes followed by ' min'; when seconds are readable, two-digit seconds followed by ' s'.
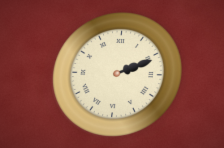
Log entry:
2 h 11 min
